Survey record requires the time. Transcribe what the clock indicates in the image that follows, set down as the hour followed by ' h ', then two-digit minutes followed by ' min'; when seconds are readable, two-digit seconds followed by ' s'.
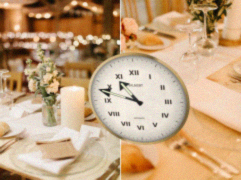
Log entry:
10 h 48 min
